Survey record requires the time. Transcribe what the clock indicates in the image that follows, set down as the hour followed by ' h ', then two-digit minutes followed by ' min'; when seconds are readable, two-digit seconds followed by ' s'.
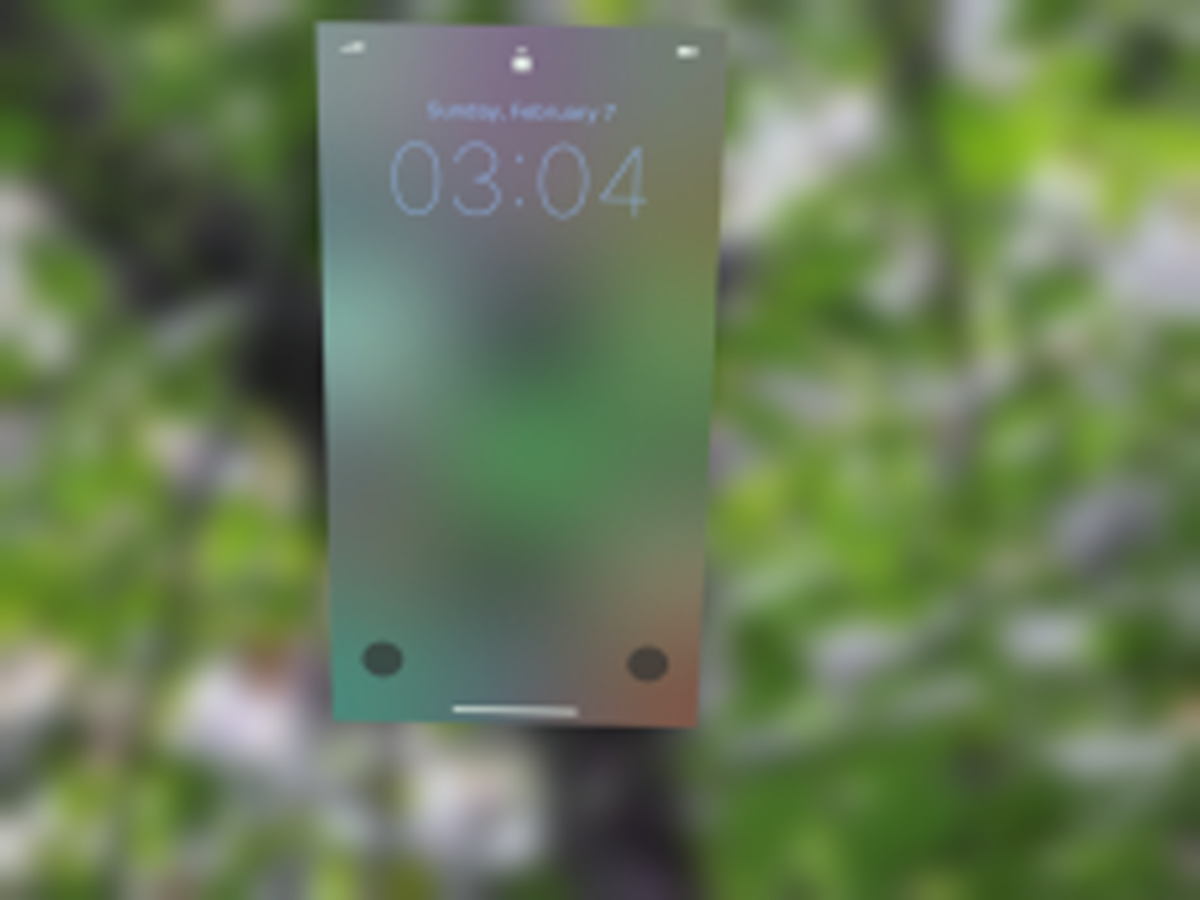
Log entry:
3 h 04 min
